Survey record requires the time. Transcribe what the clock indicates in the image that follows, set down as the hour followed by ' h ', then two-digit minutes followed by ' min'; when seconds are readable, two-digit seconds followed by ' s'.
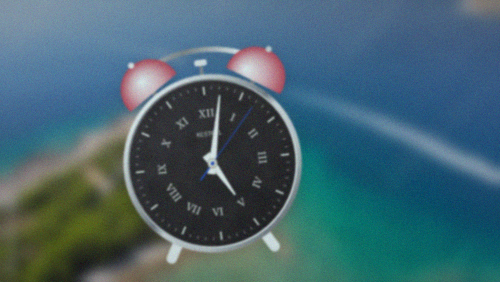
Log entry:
5 h 02 min 07 s
